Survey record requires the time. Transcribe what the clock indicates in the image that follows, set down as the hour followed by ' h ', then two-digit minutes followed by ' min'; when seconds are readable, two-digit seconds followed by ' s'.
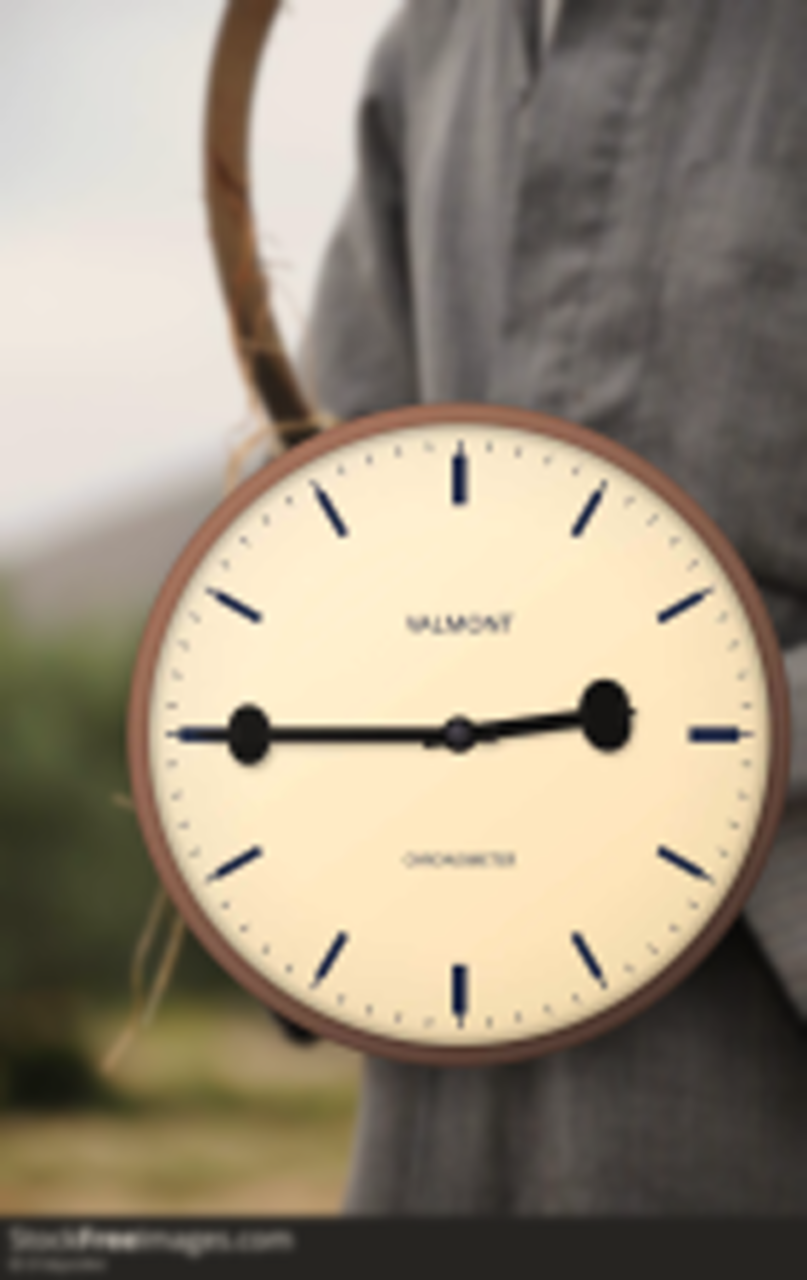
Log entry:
2 h 45 min
